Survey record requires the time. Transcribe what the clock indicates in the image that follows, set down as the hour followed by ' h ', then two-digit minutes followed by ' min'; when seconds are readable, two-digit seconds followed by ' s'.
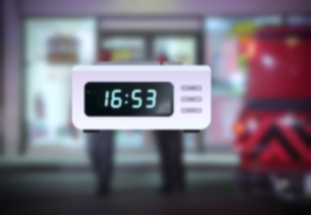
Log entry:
16 h 53 min
